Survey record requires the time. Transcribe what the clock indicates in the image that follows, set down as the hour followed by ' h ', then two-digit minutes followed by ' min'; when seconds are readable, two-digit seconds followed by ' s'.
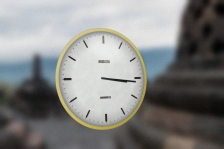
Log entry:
3 h 16 min
